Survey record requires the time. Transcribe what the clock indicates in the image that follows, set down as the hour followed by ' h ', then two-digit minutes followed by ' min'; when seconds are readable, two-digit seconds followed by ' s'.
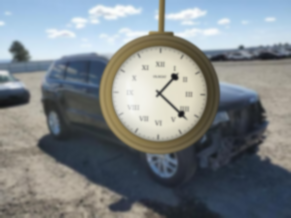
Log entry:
1 h 22 min
